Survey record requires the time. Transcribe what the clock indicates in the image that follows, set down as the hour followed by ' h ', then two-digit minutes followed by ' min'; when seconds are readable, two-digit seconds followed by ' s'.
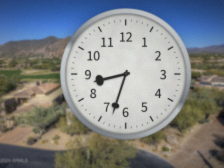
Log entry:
8 h 33 min
